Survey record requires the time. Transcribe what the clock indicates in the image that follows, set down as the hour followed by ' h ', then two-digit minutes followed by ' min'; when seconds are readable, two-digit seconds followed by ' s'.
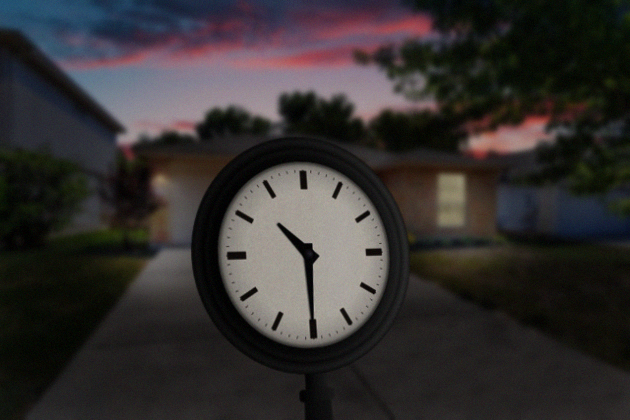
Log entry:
10 h 30 min
